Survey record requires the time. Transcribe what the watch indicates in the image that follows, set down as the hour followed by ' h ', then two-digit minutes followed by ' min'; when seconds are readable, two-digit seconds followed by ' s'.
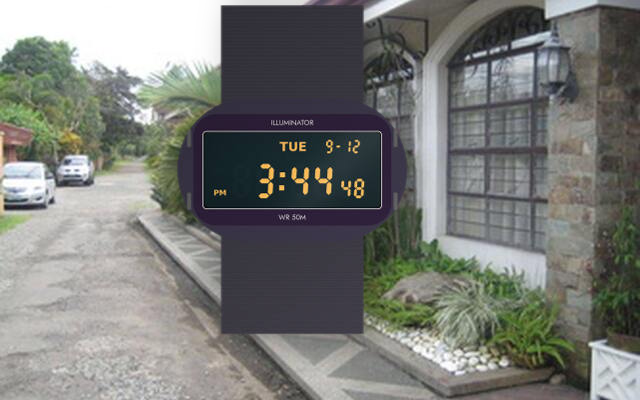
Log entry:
3 h 44 min 48 s
